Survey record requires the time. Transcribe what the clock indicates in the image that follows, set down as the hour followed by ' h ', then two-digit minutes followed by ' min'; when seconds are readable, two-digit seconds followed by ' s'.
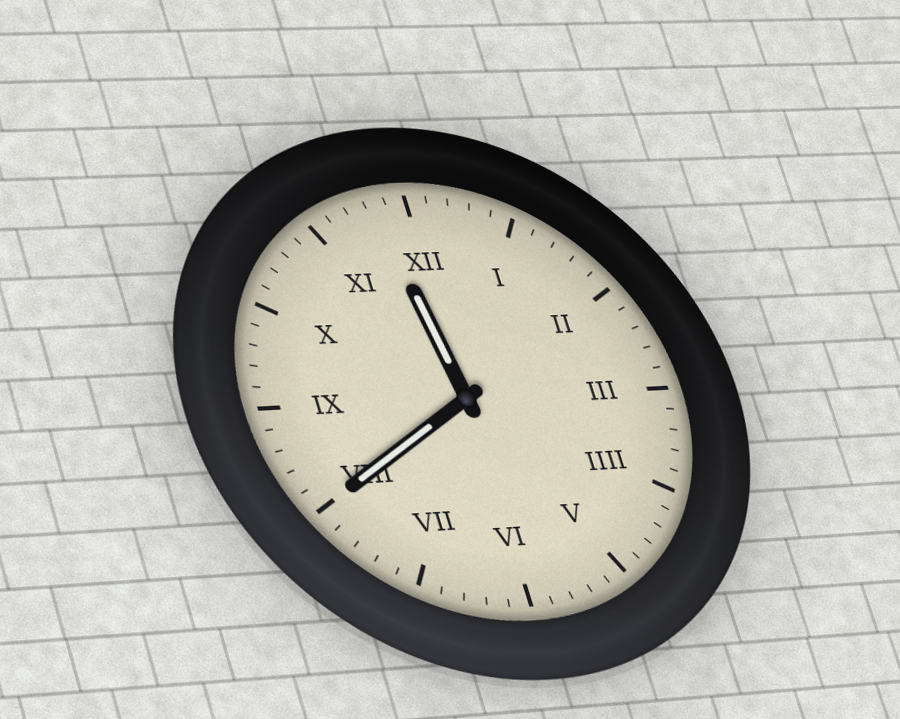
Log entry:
11 h 40 min
